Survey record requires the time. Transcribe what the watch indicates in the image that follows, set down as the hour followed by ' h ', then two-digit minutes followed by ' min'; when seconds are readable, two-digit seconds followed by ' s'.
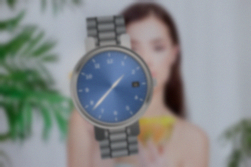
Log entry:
1 h 38 min
